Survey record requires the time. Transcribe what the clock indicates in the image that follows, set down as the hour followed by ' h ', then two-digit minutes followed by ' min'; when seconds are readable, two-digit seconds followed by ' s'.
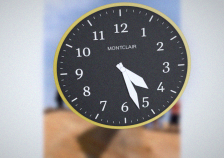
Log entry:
4 h 27 min
